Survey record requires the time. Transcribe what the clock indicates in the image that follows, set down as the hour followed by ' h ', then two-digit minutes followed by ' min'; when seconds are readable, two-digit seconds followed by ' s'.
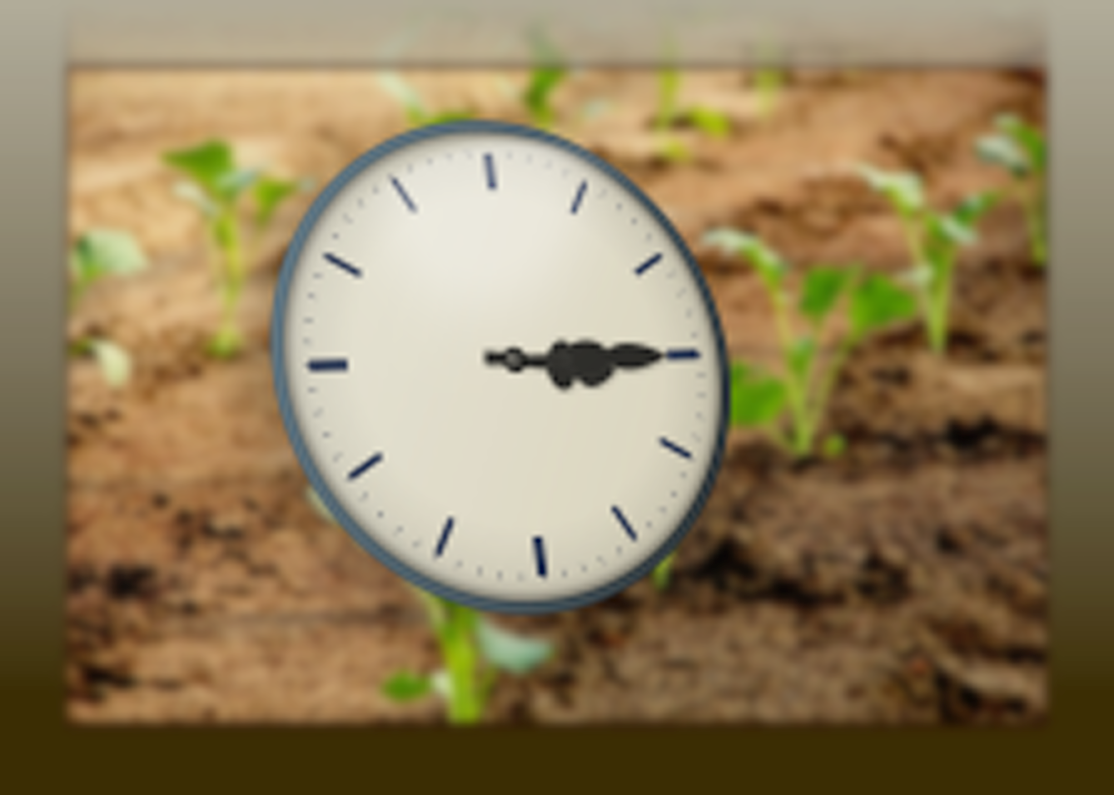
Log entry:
3 h 15 min
